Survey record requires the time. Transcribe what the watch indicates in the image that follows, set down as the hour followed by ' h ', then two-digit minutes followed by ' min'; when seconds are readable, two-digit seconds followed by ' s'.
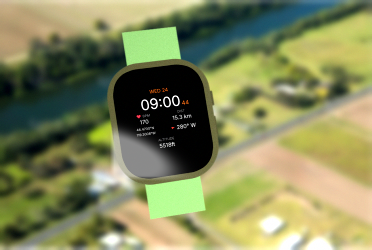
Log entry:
9 h 00 min
